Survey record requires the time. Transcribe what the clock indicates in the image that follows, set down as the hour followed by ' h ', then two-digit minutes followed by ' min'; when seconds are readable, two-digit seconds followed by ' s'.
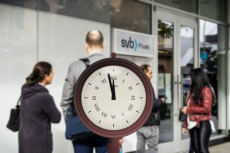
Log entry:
11 h 58 min
